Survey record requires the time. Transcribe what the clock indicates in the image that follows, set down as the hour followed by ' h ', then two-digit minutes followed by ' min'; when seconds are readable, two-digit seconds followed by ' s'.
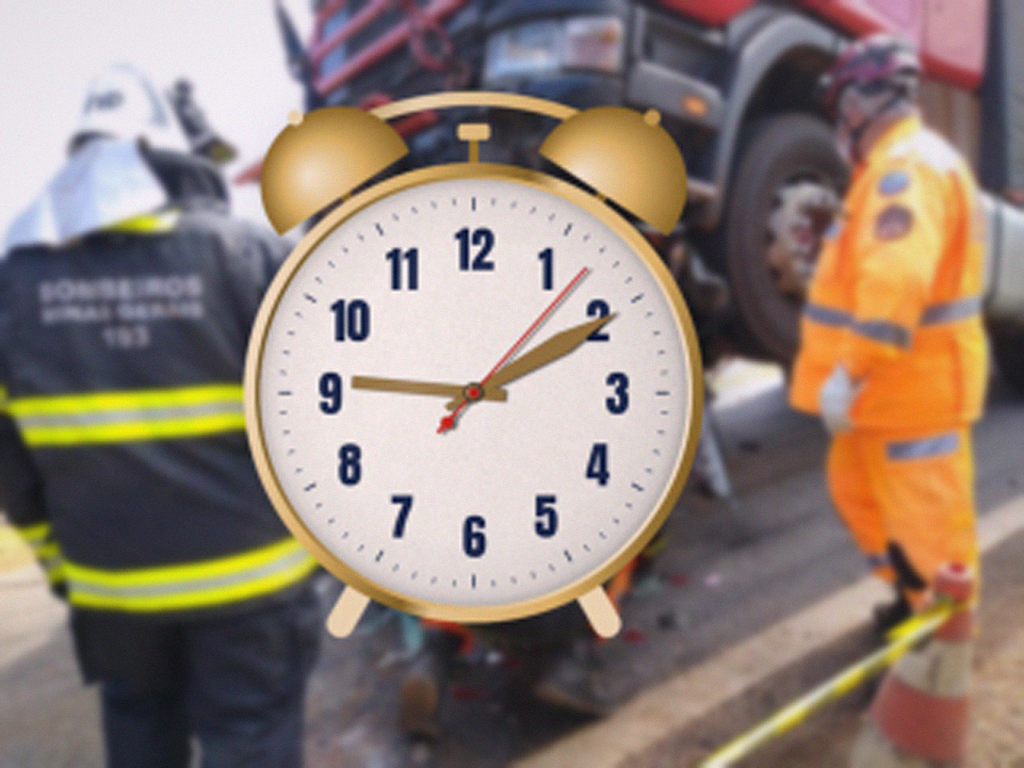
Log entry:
9 h 10 min 07 s
